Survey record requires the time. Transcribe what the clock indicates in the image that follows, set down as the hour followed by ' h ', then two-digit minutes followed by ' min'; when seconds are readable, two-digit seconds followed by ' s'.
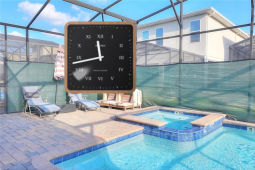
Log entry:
11 h 43 min
